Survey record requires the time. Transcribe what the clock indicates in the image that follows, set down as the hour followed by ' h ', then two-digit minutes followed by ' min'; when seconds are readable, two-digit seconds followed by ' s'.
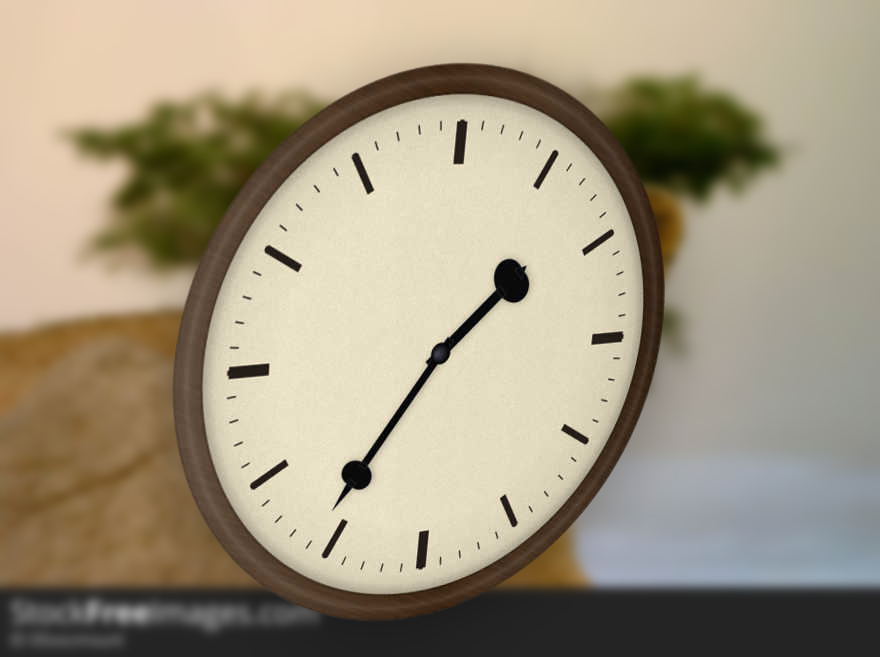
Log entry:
1 h 36 min
